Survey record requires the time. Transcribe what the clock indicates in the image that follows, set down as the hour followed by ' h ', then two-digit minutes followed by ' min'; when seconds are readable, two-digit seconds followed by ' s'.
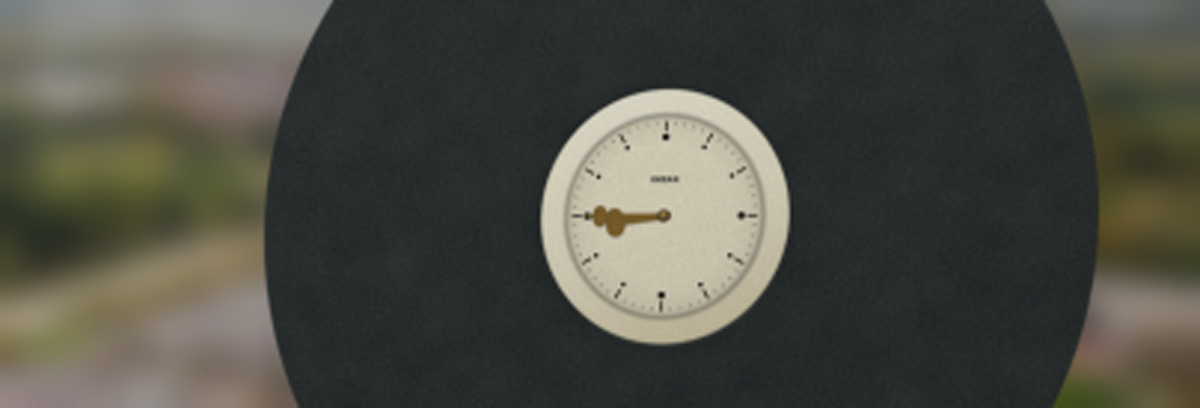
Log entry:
8 h 45 min
